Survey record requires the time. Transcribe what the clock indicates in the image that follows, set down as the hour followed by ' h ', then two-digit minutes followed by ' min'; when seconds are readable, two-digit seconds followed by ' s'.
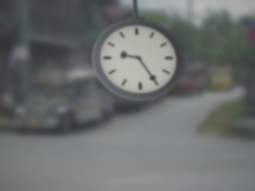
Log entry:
9 h 25 min
